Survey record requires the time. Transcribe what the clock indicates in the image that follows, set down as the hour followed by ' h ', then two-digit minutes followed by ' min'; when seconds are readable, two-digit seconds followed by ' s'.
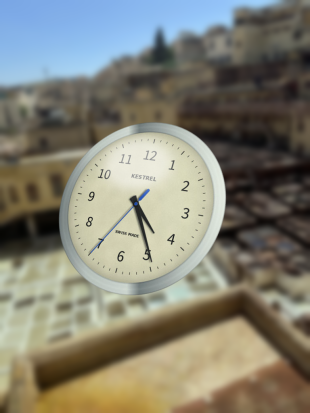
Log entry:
4 h 24 min 35 s
